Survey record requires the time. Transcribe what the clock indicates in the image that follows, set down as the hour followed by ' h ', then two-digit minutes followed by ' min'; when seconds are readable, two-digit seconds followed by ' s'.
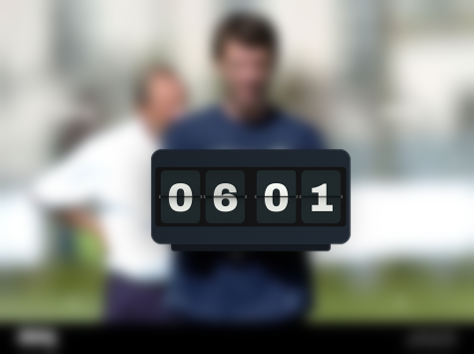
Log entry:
6 h 01 min
